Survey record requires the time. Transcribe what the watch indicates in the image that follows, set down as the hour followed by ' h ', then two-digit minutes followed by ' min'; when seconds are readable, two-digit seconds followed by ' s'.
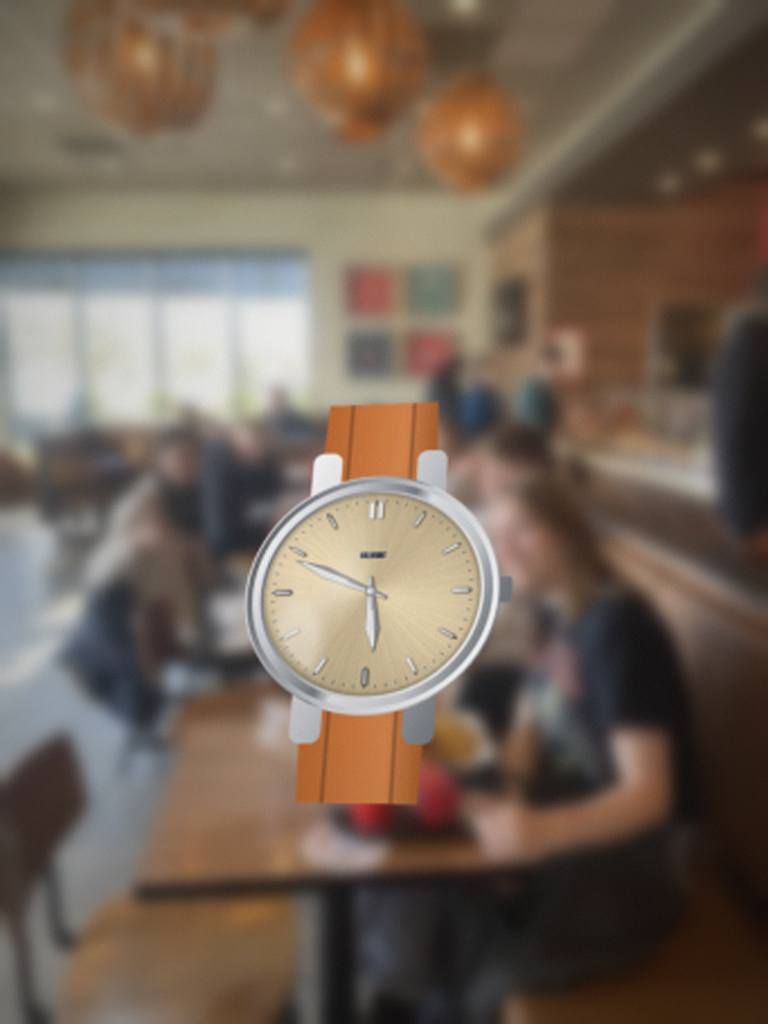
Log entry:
5 h 49 min
